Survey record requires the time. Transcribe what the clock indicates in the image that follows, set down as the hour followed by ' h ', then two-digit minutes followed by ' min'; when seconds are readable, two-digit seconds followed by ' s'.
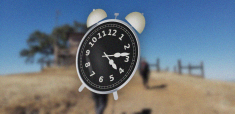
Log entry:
4 h 13 min
